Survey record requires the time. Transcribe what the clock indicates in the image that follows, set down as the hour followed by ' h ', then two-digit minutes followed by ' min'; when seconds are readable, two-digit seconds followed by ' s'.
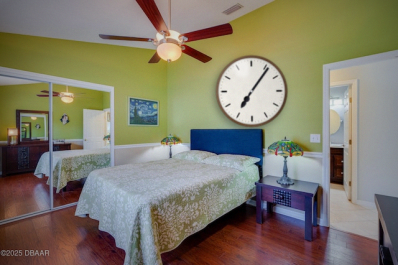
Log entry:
7 h 06 min
